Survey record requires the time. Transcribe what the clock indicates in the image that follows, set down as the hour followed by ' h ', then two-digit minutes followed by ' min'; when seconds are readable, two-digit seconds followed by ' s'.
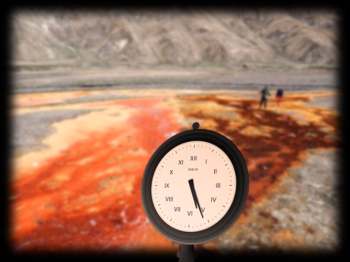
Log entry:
5 h 26 min
